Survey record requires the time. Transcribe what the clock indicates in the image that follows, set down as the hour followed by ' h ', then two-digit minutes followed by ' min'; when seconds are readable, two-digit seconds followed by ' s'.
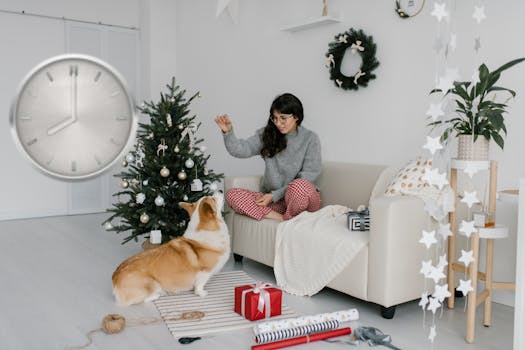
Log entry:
8 h 00 min
